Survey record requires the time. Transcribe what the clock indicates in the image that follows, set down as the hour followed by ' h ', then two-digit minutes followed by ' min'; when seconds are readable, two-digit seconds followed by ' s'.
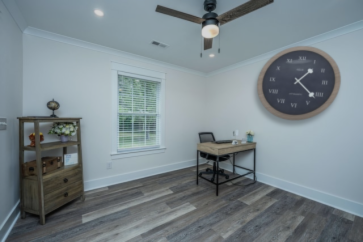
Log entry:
1 h 22 min
